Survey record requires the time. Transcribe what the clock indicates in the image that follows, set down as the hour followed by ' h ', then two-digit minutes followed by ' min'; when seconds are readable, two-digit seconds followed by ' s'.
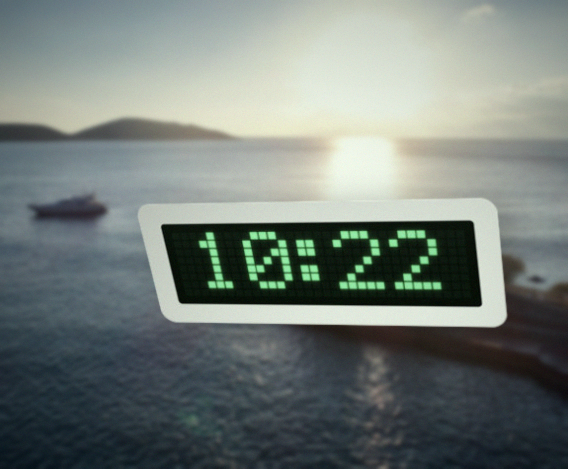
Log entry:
10 h 22 min
